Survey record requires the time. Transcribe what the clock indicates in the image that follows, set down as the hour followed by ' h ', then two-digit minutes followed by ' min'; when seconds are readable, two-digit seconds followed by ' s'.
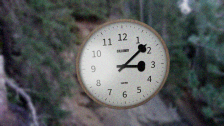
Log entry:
3 h 08 min
